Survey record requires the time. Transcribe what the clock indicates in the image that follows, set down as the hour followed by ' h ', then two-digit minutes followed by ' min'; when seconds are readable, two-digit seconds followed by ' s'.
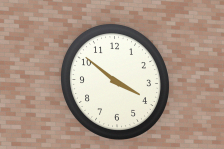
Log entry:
3 h 51 min
